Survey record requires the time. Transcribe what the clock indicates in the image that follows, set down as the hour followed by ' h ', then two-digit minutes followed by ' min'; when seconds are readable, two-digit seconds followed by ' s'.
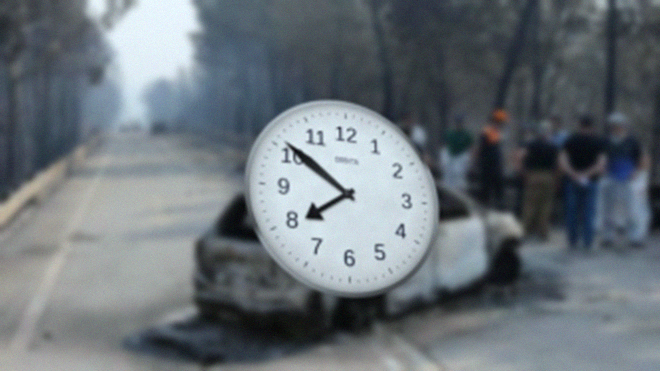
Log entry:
7 h 51 min
